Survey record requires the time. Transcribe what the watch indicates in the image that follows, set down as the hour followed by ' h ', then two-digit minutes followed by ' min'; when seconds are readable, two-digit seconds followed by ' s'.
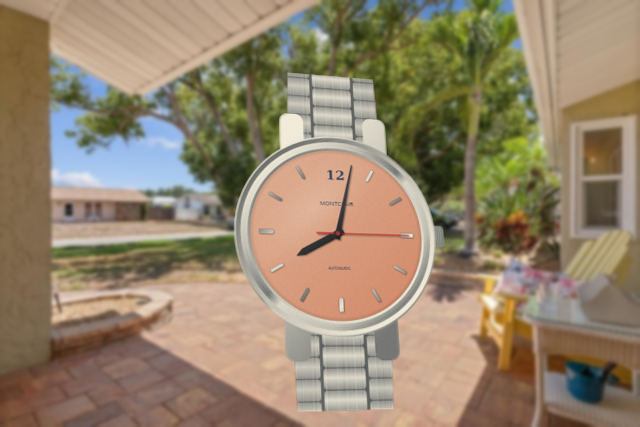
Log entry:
8 h 02 min 15 s
